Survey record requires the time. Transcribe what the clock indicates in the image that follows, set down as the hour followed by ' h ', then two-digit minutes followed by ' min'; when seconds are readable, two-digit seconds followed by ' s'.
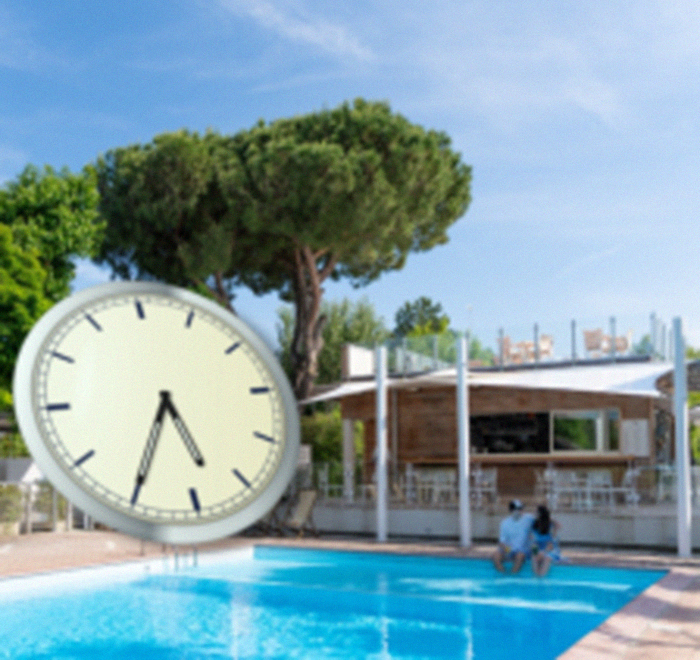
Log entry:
5 h 35 min
